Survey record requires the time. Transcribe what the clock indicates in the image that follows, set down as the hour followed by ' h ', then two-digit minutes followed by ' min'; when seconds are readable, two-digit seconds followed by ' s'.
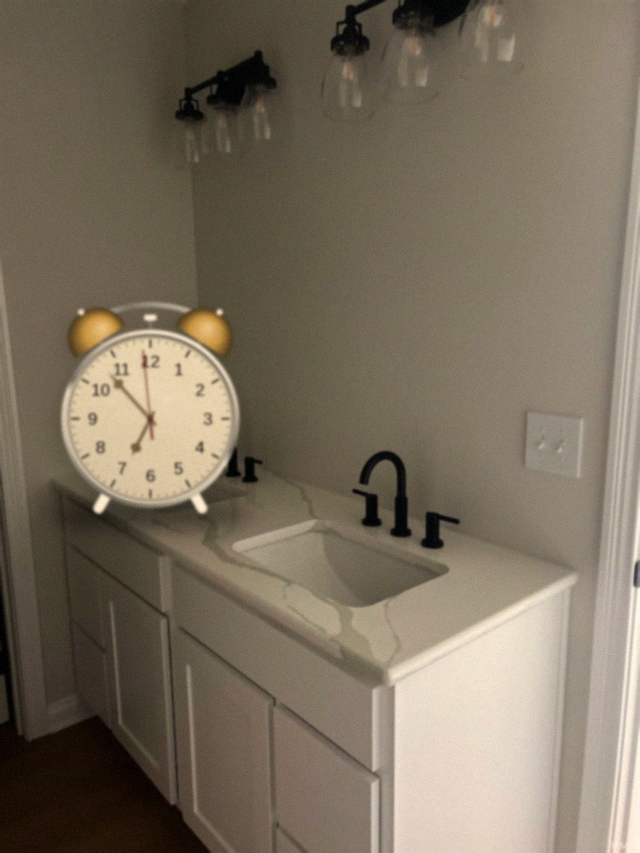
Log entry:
6 h 52 min 59 s
